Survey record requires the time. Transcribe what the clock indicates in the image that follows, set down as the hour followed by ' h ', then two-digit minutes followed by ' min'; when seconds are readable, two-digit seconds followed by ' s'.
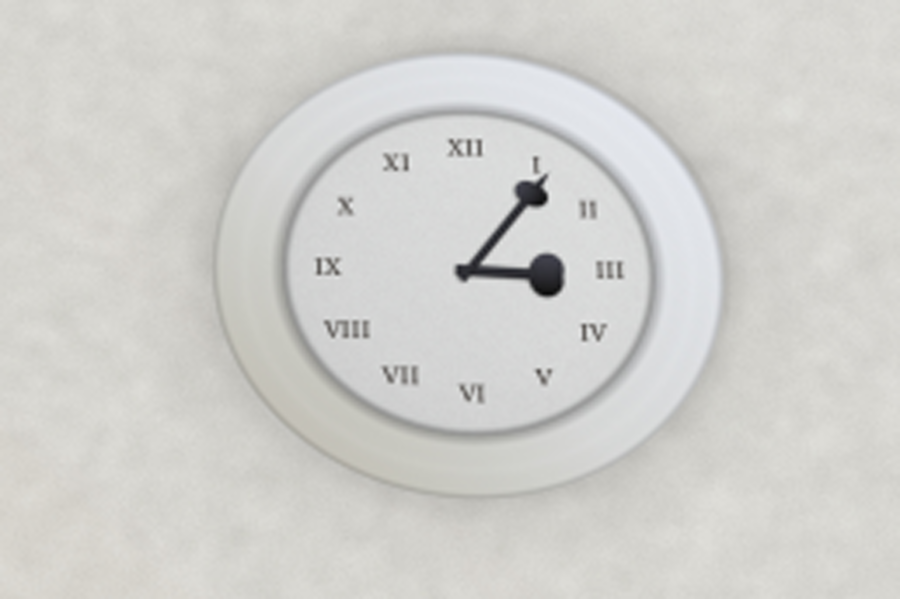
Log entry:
3 h 06 min
